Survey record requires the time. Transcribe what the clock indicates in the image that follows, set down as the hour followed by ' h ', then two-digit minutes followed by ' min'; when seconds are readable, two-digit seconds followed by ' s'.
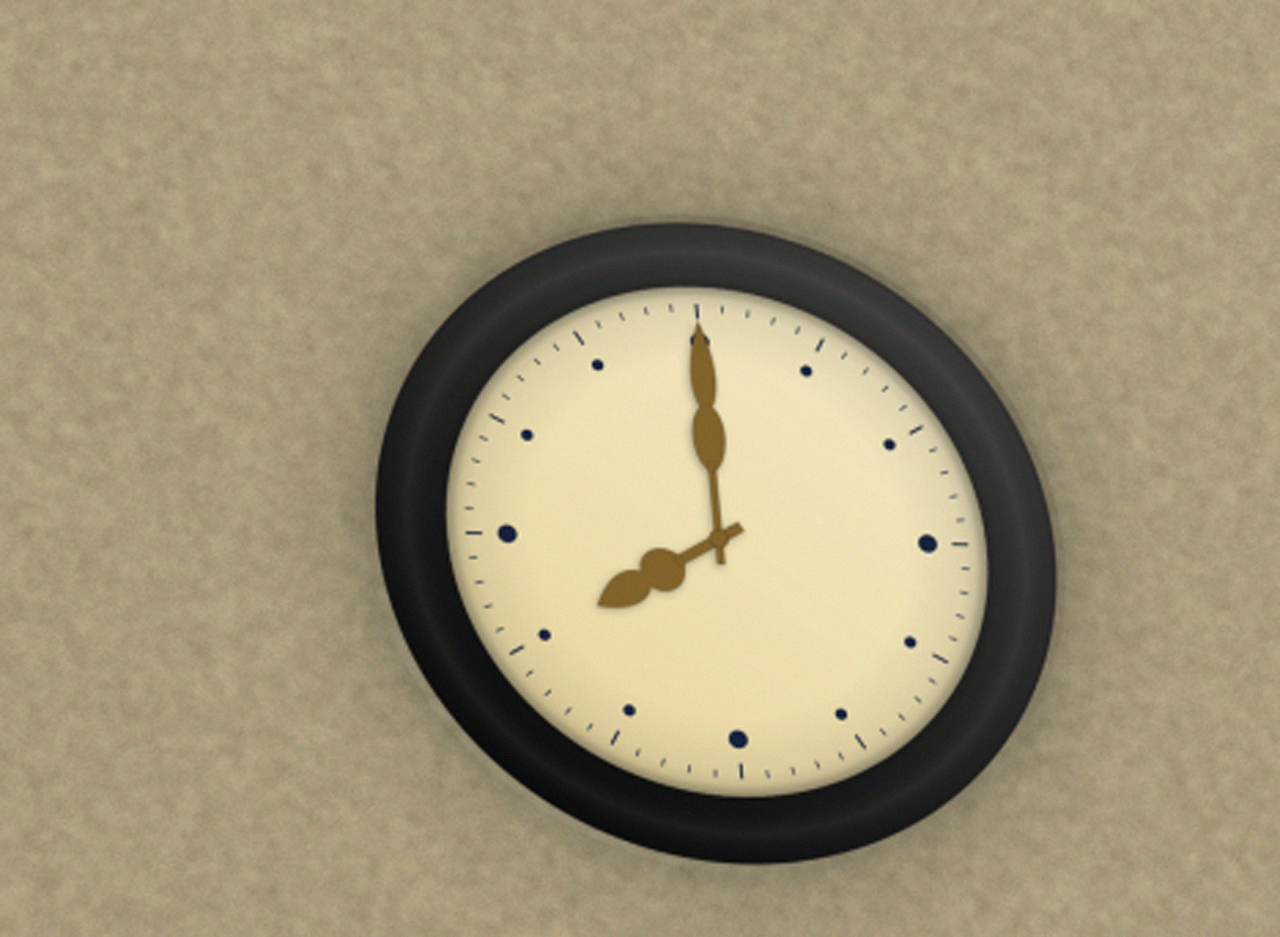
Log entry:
8 h 00 min
